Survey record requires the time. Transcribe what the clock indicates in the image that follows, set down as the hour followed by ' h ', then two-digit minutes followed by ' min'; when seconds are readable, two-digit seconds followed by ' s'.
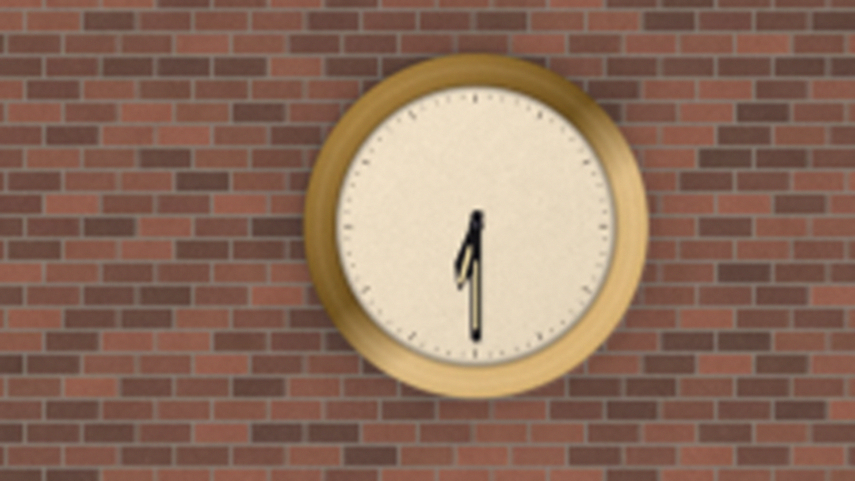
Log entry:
6 h 30 min
